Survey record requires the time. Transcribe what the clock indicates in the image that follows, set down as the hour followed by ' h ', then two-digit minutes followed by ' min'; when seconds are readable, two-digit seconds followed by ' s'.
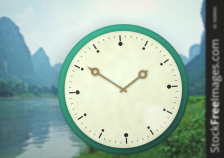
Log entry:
1 h 51 min
